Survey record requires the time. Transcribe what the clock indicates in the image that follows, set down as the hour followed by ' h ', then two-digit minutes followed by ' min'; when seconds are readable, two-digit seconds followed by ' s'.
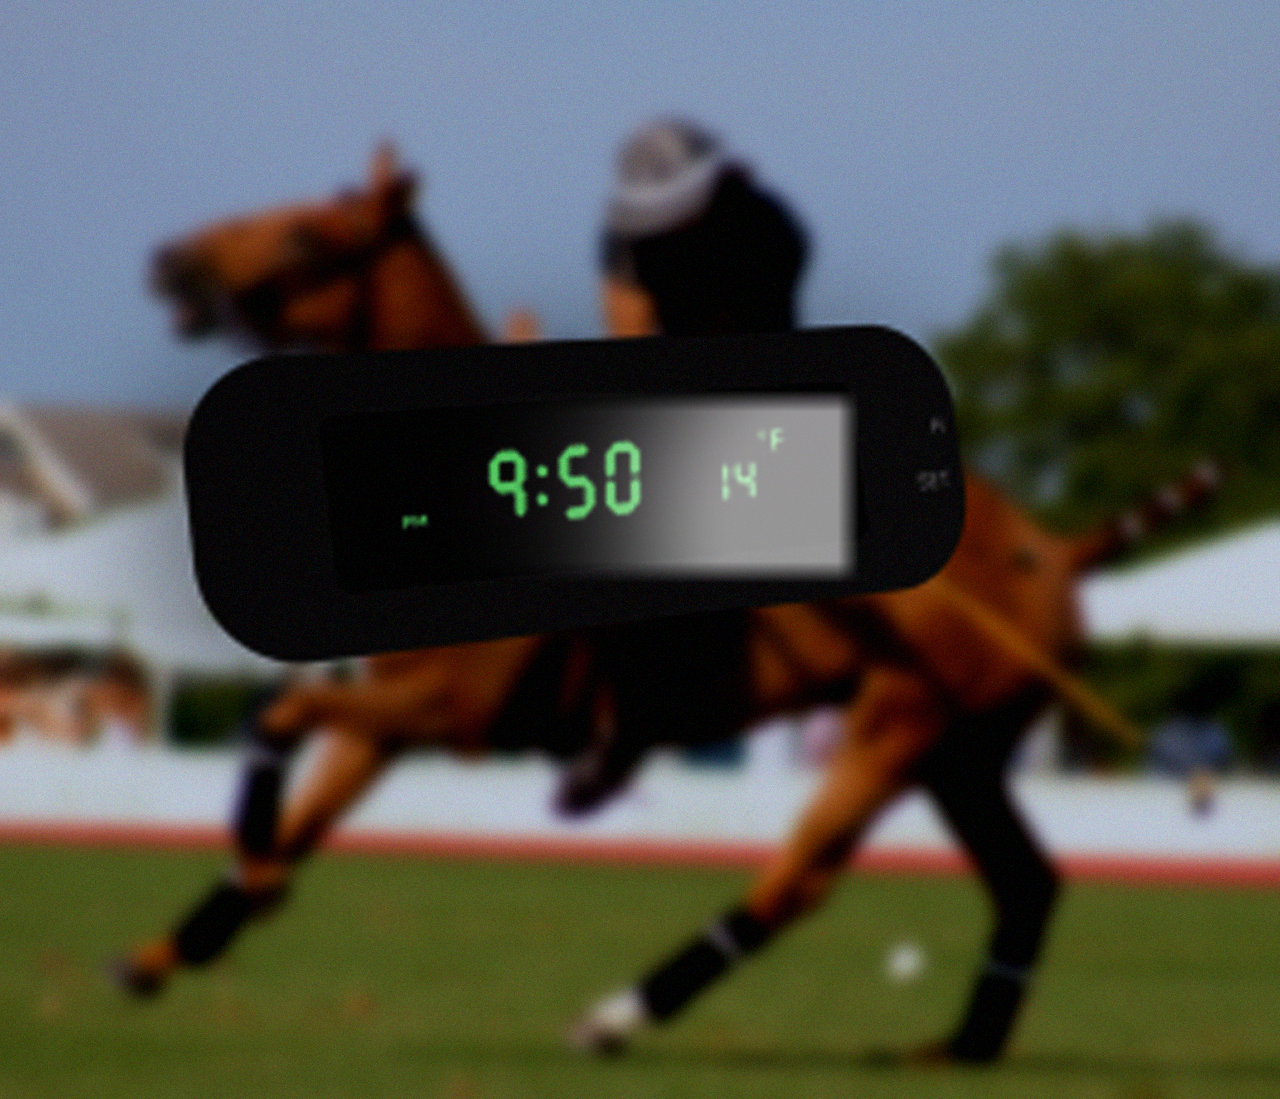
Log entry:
9 h 50 min
